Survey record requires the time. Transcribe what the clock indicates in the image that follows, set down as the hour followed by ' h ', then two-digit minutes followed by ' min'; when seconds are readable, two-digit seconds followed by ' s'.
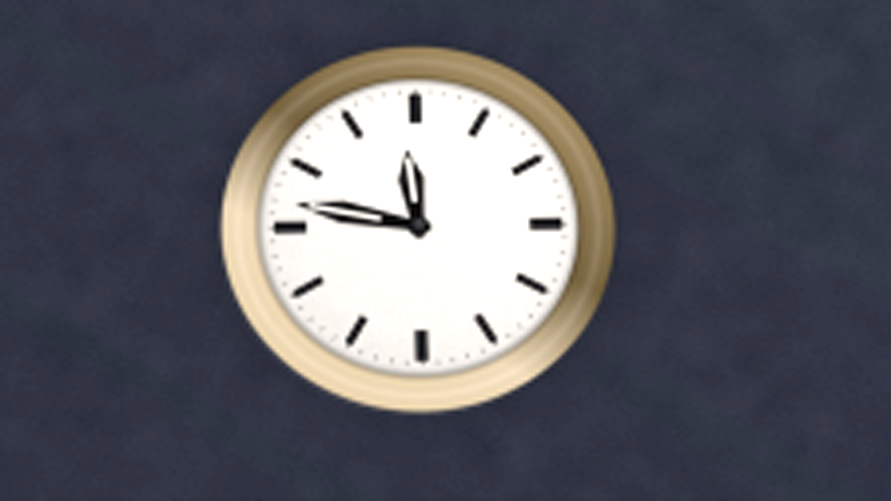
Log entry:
11 h 47 min
